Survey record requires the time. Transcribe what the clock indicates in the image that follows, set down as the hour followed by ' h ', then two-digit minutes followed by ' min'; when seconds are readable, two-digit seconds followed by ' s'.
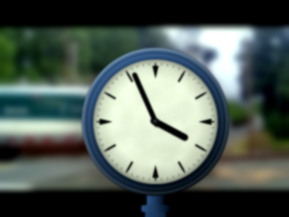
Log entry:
3 h 56 min
